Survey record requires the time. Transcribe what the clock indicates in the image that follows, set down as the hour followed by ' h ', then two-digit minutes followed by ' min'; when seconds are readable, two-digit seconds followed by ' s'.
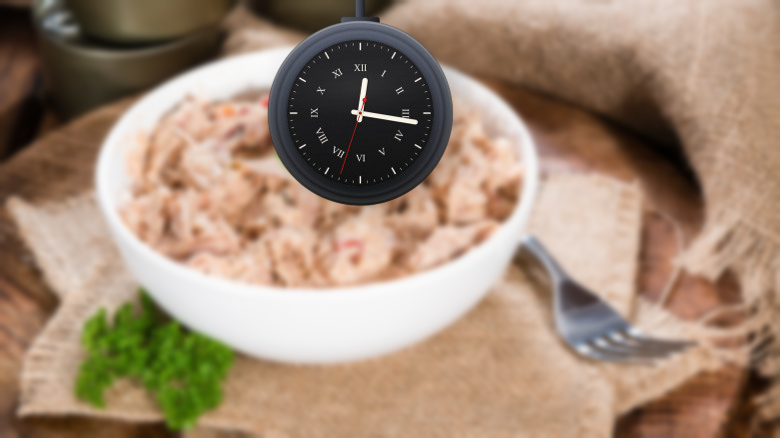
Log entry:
12 h 16 min 33 s
